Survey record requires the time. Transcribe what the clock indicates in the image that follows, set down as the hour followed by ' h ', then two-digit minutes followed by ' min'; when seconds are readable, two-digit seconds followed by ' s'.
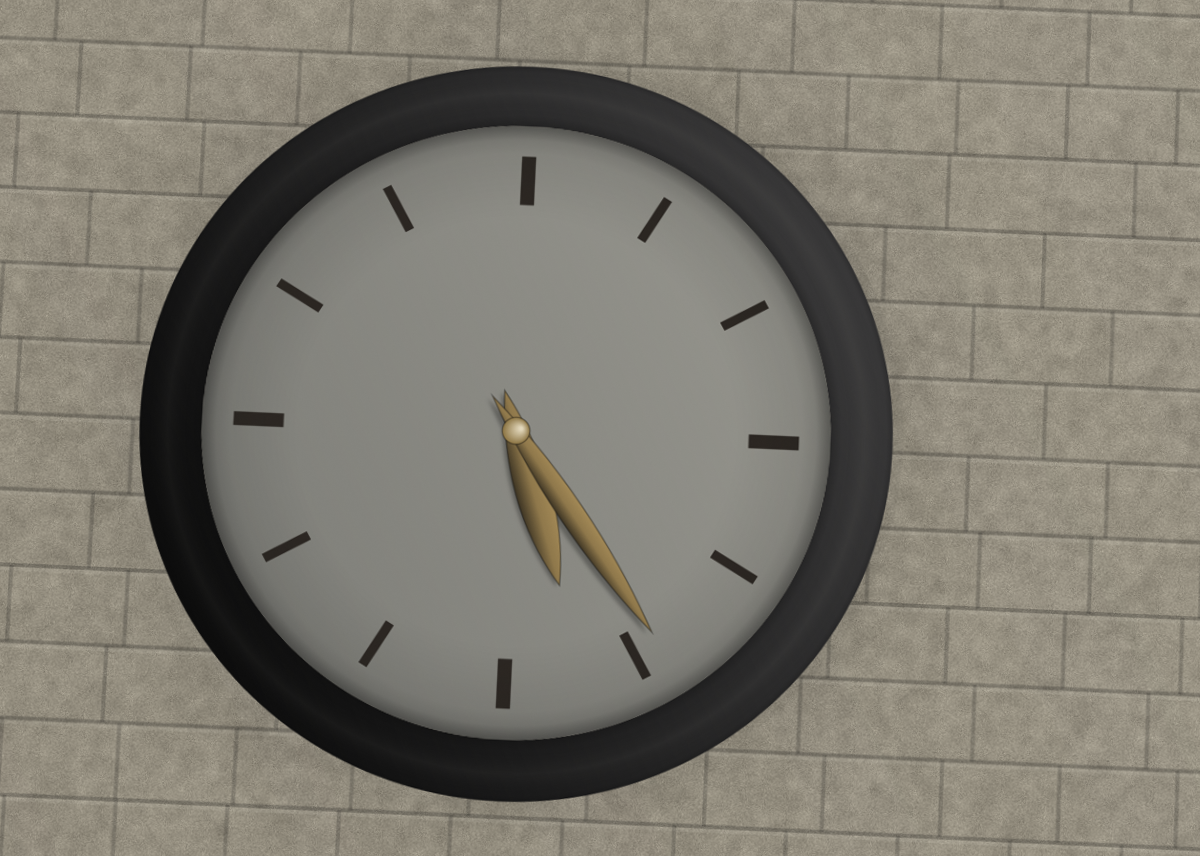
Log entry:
5 h 24 min
